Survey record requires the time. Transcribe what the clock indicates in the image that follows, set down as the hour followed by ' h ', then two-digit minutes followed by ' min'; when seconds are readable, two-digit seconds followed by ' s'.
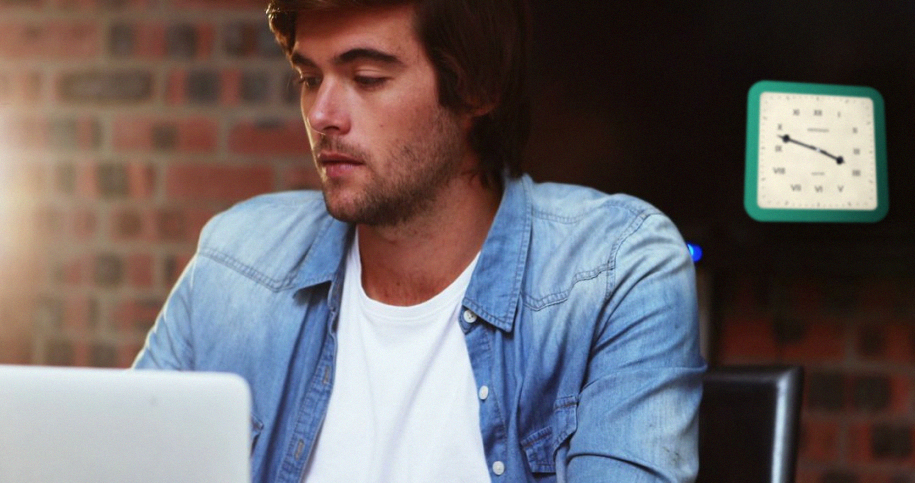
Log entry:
3 h 48 min
